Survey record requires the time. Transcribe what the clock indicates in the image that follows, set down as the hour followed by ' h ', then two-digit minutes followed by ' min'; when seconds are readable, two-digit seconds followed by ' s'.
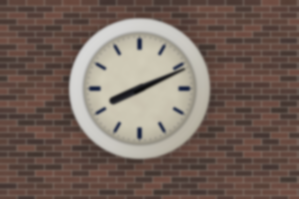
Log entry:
8 h 11 min
